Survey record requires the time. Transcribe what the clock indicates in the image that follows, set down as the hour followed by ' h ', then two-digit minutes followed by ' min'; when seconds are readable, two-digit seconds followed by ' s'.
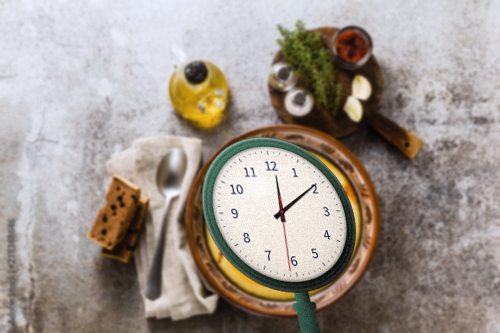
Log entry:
12 h 09 min 31 s
